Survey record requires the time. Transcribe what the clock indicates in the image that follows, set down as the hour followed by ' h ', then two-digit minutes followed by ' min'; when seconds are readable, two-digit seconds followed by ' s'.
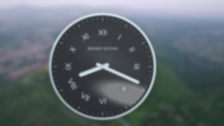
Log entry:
8 h 19 min
